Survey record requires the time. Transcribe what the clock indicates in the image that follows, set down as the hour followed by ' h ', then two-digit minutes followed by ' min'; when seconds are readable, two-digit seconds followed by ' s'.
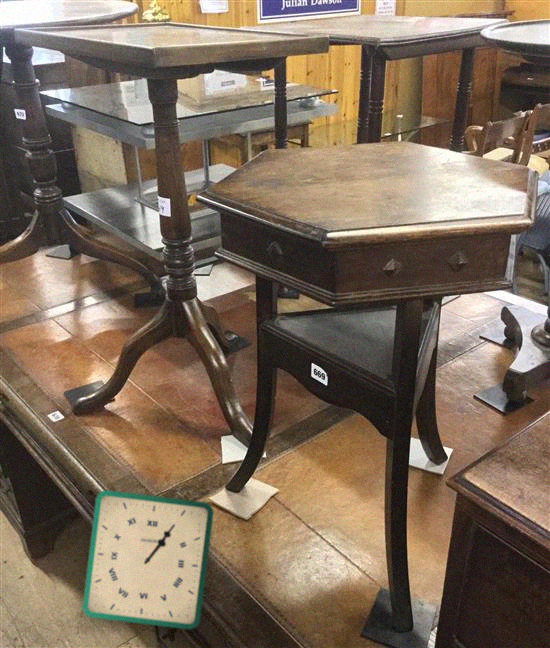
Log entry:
1 h 05 min
